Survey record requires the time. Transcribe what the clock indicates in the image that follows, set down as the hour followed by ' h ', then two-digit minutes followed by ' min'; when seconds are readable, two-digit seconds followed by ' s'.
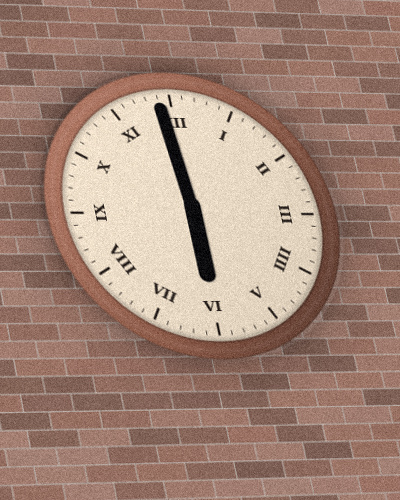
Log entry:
5 h 59 min
